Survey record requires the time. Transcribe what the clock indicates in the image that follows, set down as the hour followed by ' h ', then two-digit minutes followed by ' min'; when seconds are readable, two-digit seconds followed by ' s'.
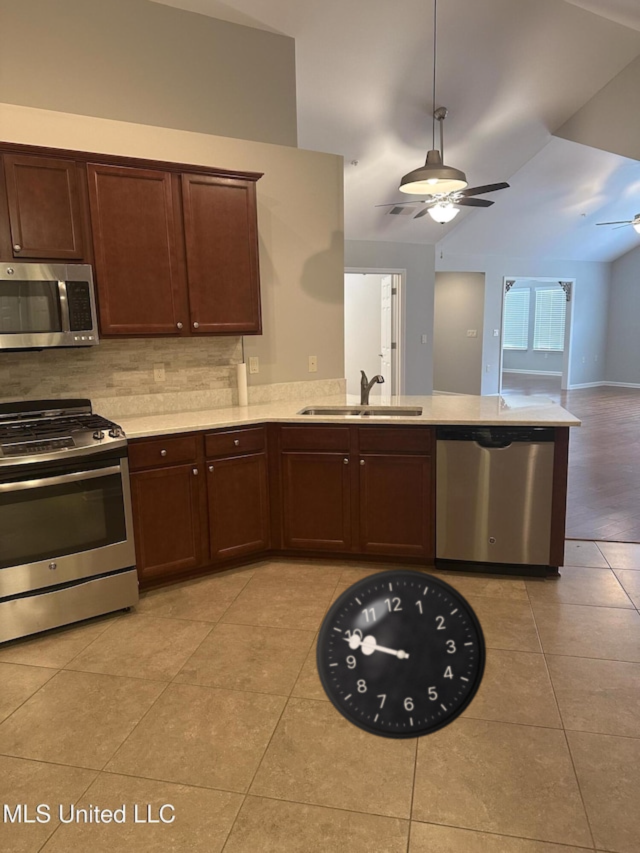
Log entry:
9 h 49 min
